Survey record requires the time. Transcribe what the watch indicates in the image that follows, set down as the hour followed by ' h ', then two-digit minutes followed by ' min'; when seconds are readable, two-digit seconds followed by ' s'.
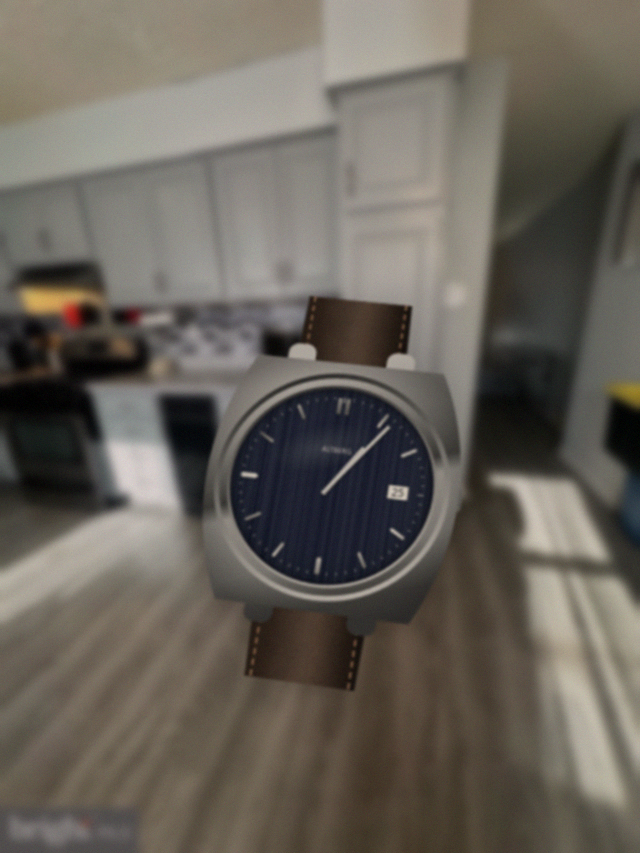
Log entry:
1 h 06 min
